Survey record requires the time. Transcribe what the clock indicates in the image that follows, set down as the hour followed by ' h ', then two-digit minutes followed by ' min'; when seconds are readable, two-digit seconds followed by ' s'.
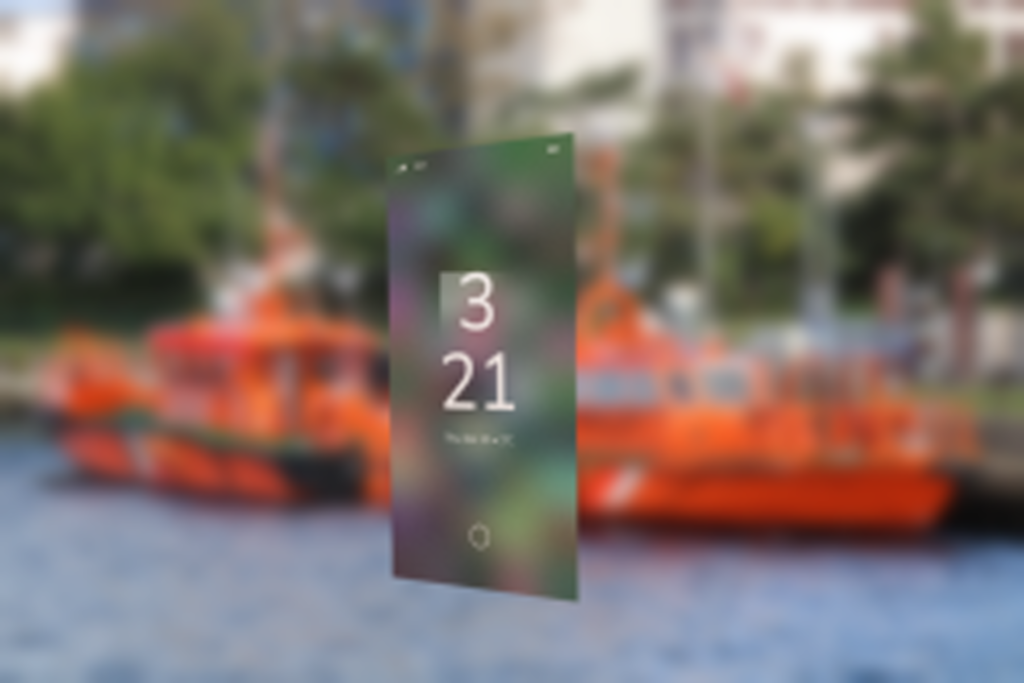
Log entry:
3 h 21 min
